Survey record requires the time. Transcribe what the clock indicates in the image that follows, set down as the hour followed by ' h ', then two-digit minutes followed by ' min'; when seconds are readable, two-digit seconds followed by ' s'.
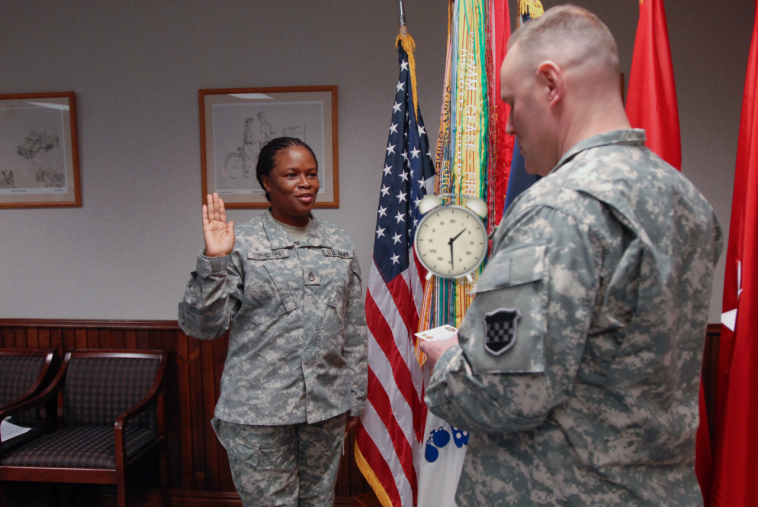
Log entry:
1 h 29 min
